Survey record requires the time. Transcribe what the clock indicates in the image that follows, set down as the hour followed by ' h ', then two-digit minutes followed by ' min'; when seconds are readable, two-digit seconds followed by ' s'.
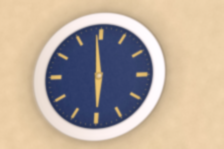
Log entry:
5 h 59 min
